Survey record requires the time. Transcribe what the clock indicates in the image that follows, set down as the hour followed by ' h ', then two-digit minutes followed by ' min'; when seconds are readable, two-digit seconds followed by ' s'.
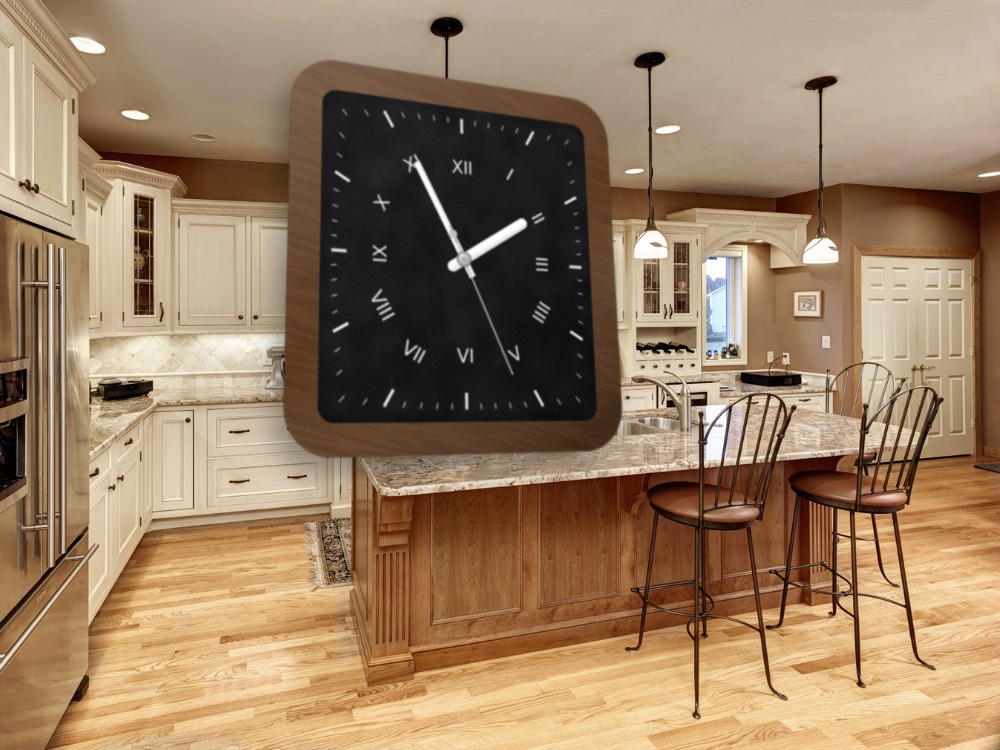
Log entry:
1 h 55 min 26 s
